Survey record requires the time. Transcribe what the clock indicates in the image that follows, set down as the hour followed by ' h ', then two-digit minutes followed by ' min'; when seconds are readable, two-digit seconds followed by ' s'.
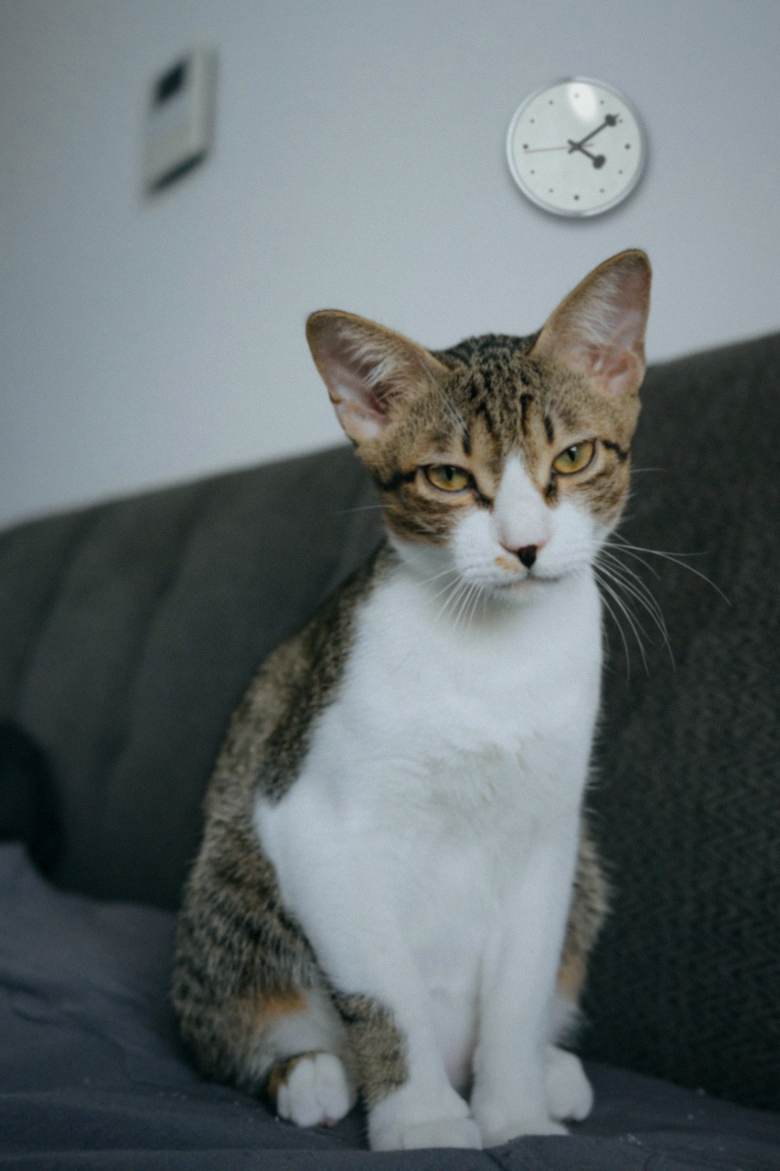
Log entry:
4 h 08 min 44 s
